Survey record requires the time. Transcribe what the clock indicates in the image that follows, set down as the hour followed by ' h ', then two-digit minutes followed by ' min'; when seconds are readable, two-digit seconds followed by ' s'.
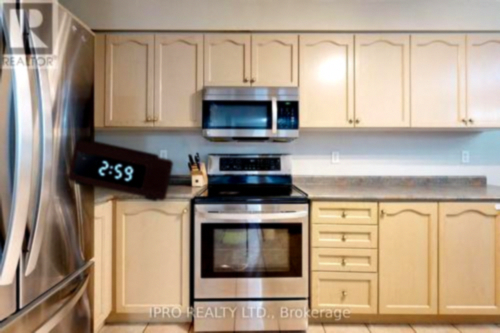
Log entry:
2 h 59 min
